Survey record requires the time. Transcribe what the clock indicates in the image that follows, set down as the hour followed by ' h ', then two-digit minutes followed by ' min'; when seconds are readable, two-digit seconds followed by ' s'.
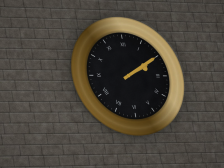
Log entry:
2 h 10 min
